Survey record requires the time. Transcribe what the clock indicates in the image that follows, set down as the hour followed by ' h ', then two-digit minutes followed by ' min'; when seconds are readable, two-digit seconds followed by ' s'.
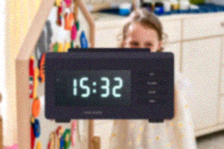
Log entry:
15 h 32 min
